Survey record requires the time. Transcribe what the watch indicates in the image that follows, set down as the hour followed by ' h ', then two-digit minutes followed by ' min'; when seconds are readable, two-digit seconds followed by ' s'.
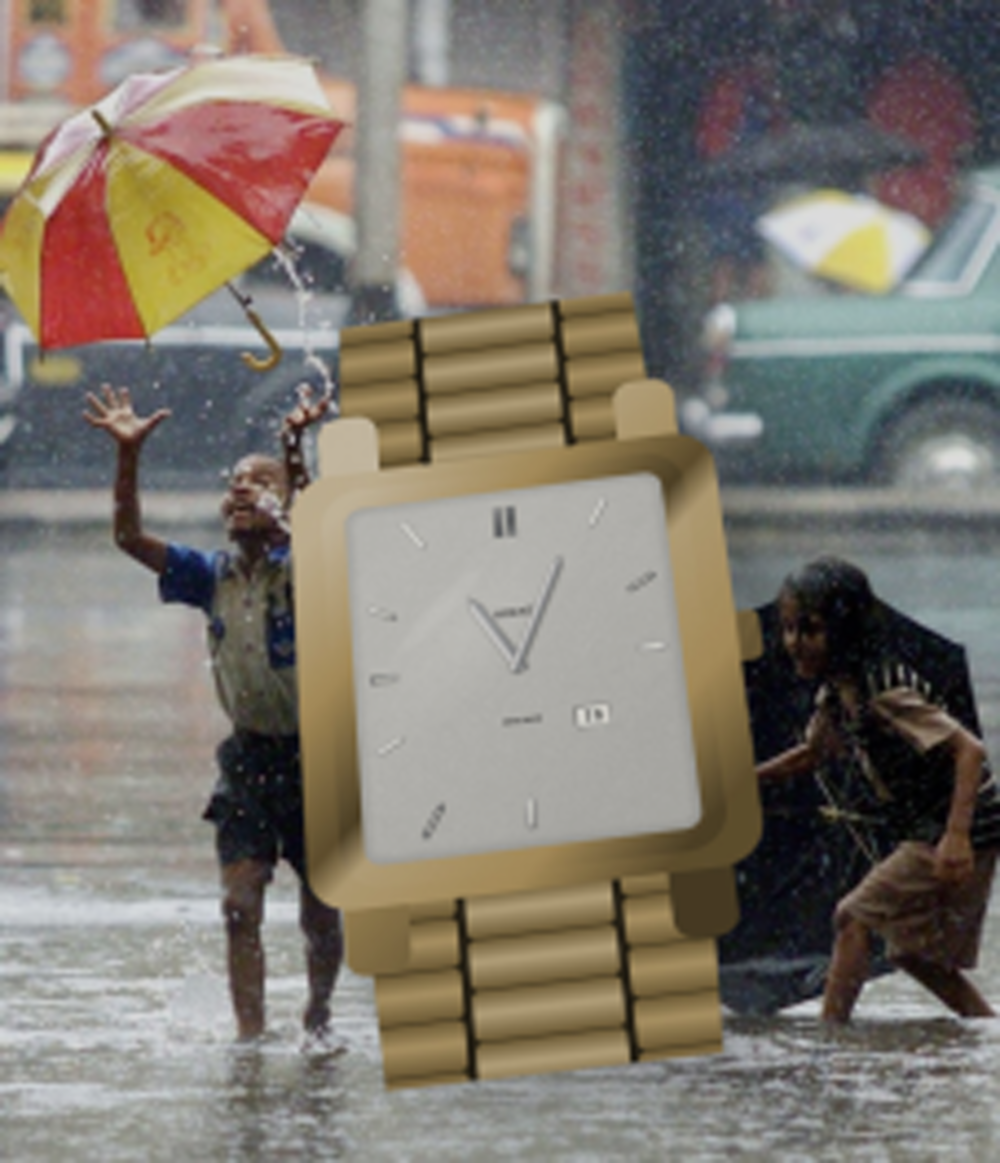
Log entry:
11 h 04 min
